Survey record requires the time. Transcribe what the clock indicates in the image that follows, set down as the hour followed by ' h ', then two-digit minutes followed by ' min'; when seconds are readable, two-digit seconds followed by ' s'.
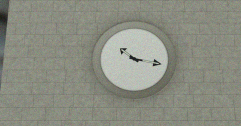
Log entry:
10 h 17 min
